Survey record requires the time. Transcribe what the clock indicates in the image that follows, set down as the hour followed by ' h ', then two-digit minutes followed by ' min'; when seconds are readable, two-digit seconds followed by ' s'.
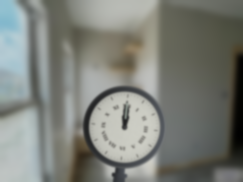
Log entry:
12 h 00 min
